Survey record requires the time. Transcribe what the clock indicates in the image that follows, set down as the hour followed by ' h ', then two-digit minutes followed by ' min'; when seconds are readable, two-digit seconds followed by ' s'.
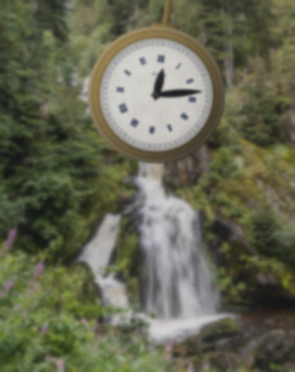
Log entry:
12 h 13 min
